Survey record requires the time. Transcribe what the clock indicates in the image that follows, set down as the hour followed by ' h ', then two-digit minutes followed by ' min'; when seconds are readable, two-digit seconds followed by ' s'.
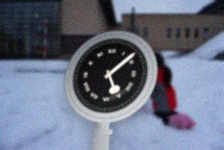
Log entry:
5 h 08 min
